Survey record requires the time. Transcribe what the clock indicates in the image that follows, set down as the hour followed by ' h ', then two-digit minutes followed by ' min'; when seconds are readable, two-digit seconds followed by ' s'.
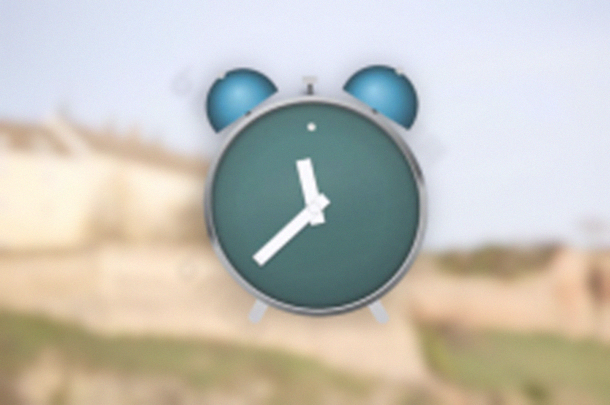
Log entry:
11 h 38 min
